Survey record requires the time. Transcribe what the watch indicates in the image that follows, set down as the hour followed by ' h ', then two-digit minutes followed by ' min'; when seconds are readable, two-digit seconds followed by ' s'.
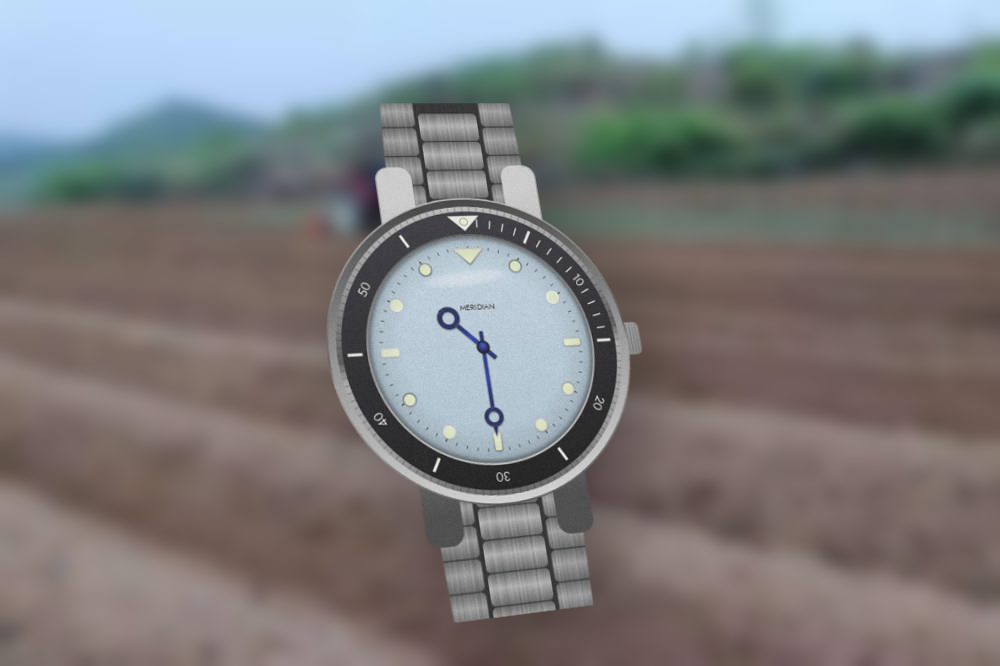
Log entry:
10 h 30 min
